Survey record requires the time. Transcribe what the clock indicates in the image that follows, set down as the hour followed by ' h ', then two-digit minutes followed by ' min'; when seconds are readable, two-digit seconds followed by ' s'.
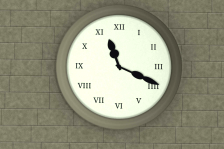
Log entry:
11 h 19 min
